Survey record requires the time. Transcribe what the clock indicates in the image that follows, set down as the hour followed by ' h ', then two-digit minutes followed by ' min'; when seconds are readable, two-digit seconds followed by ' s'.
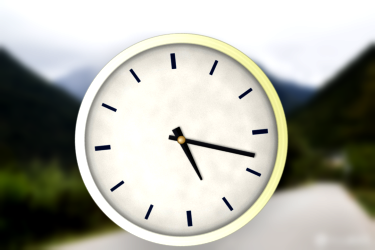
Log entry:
5 h 18 min
